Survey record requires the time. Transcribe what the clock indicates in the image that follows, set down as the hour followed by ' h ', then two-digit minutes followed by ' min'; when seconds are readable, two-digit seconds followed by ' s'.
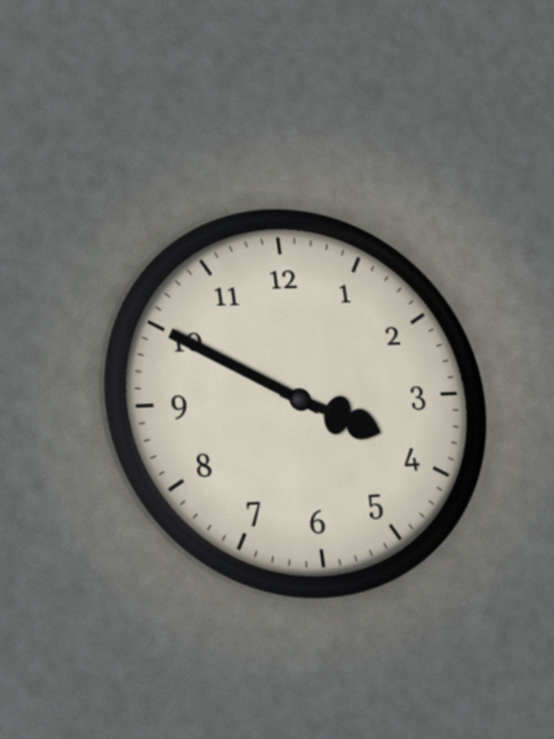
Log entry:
3 h 50 min
